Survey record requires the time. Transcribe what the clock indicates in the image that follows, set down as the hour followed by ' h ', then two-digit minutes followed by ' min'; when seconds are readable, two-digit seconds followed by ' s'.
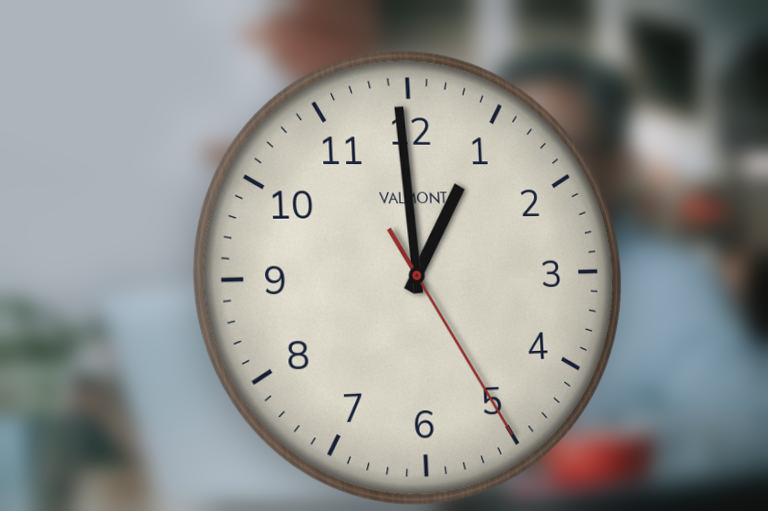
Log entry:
12 h 59 min 25 s
